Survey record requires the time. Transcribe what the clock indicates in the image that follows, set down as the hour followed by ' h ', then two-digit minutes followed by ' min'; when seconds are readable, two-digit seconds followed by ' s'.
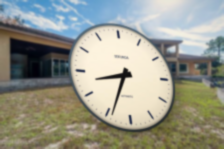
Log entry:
8 h 34 min
